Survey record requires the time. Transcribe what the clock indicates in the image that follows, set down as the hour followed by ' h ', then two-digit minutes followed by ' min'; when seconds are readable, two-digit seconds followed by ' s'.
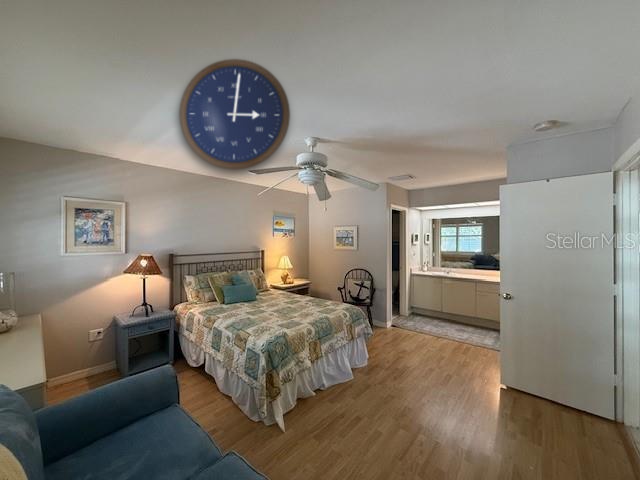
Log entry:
3 h 01 min
